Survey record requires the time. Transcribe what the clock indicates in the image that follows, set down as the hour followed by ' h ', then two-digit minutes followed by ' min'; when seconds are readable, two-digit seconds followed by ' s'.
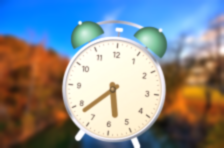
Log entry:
5 h 38 min
